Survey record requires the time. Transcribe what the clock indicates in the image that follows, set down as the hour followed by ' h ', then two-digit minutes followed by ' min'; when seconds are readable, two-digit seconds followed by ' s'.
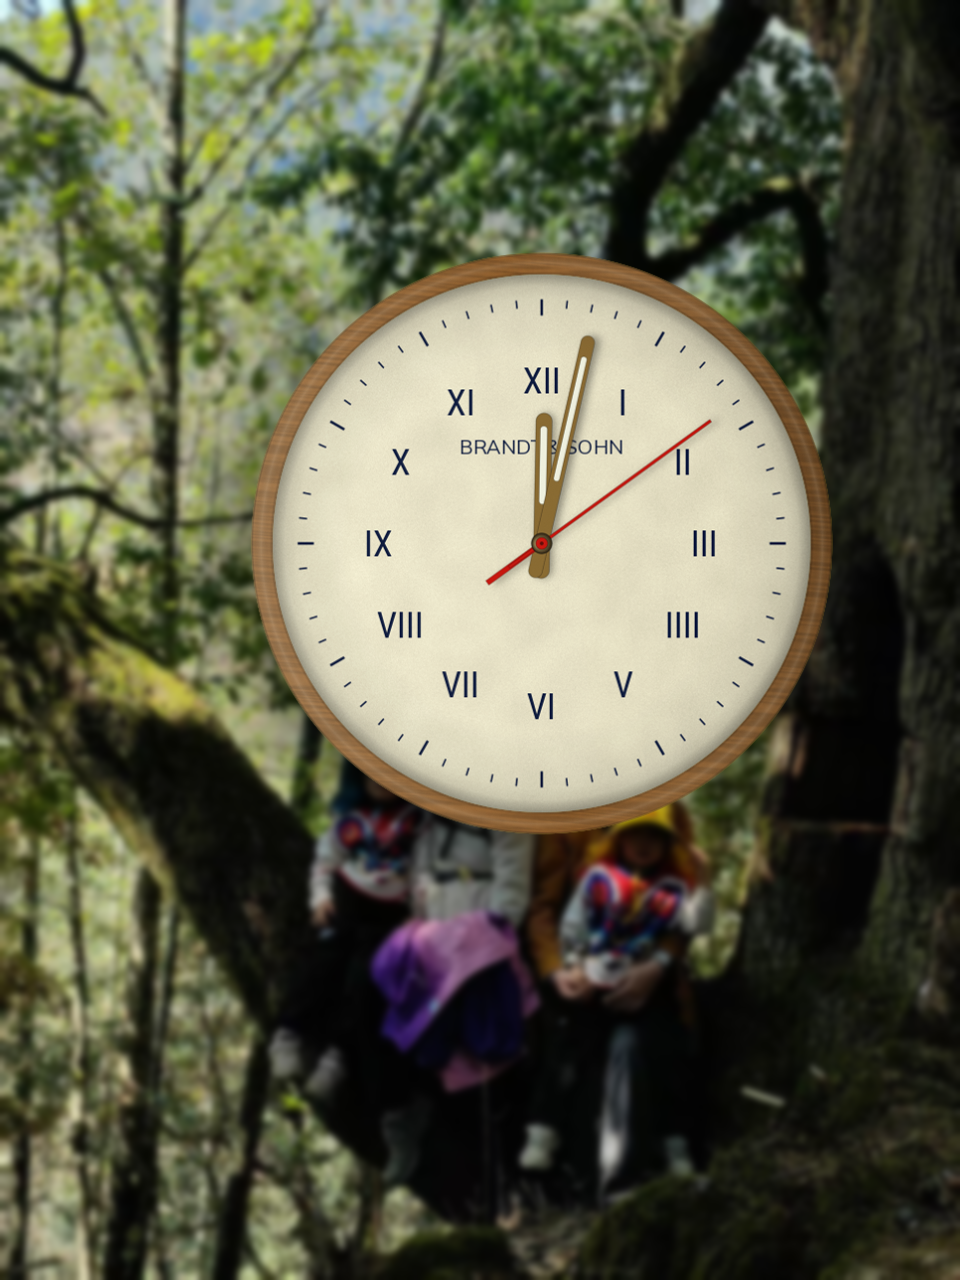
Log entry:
12 h 02 min 09 s
